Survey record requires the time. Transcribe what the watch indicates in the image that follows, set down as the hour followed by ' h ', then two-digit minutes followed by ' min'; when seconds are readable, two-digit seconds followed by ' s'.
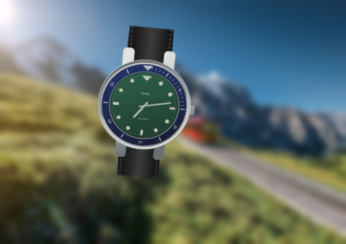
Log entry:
7 h 13 min
